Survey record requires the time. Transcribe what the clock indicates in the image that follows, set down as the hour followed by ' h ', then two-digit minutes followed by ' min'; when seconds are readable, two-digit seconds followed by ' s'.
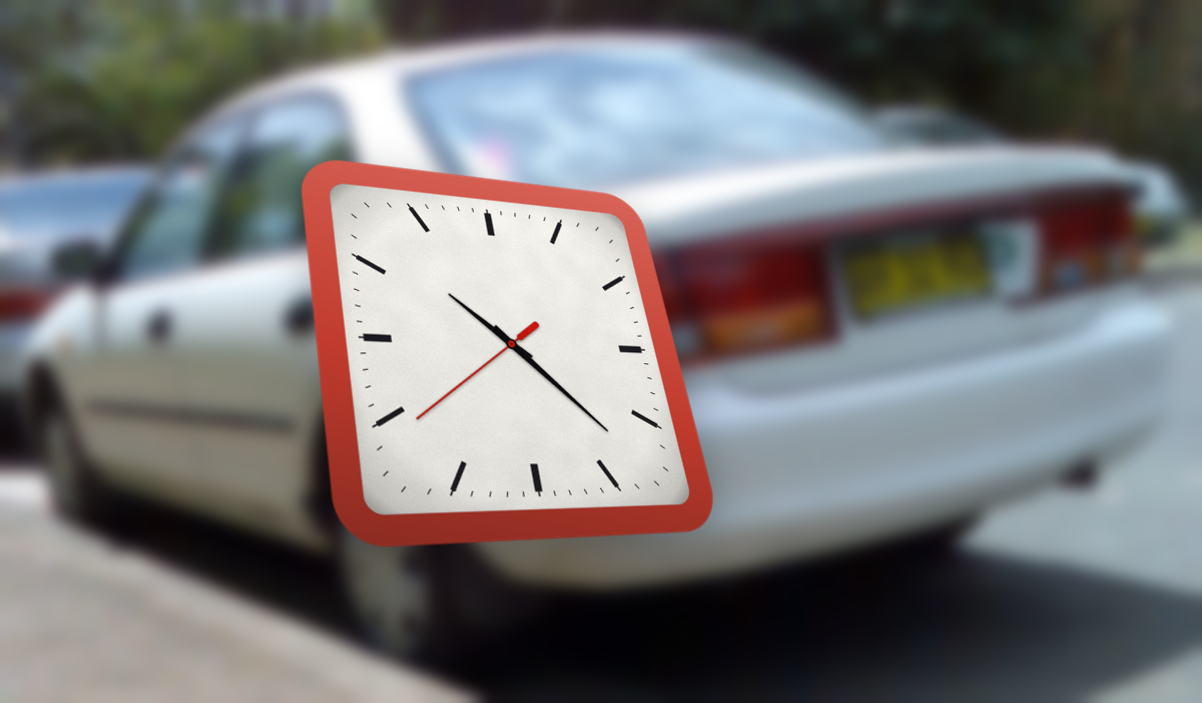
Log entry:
10 h 22 min 39 s
